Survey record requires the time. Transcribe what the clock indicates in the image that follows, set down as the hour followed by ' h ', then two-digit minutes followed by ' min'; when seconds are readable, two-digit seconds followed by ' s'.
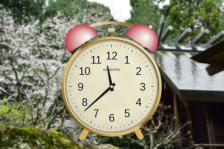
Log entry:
11 h 38 min
